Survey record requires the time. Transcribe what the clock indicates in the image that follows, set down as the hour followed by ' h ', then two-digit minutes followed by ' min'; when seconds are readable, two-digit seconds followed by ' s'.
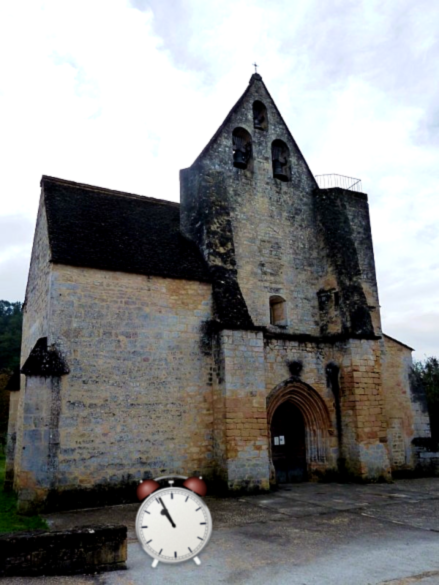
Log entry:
10 h 56 min
